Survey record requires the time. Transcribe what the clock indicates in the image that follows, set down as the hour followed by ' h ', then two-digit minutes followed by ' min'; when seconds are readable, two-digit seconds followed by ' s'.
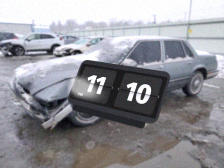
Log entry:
11 h 10 min
